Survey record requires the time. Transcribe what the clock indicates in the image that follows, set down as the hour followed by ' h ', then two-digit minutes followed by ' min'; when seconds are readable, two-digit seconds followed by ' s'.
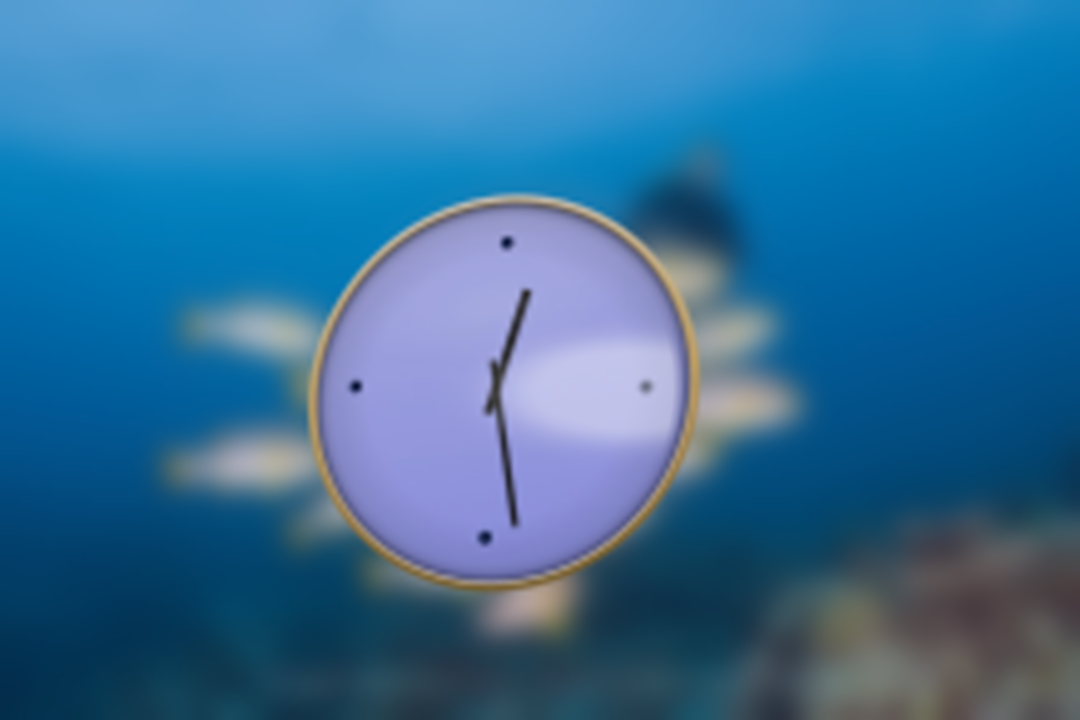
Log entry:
12 h 28 min
